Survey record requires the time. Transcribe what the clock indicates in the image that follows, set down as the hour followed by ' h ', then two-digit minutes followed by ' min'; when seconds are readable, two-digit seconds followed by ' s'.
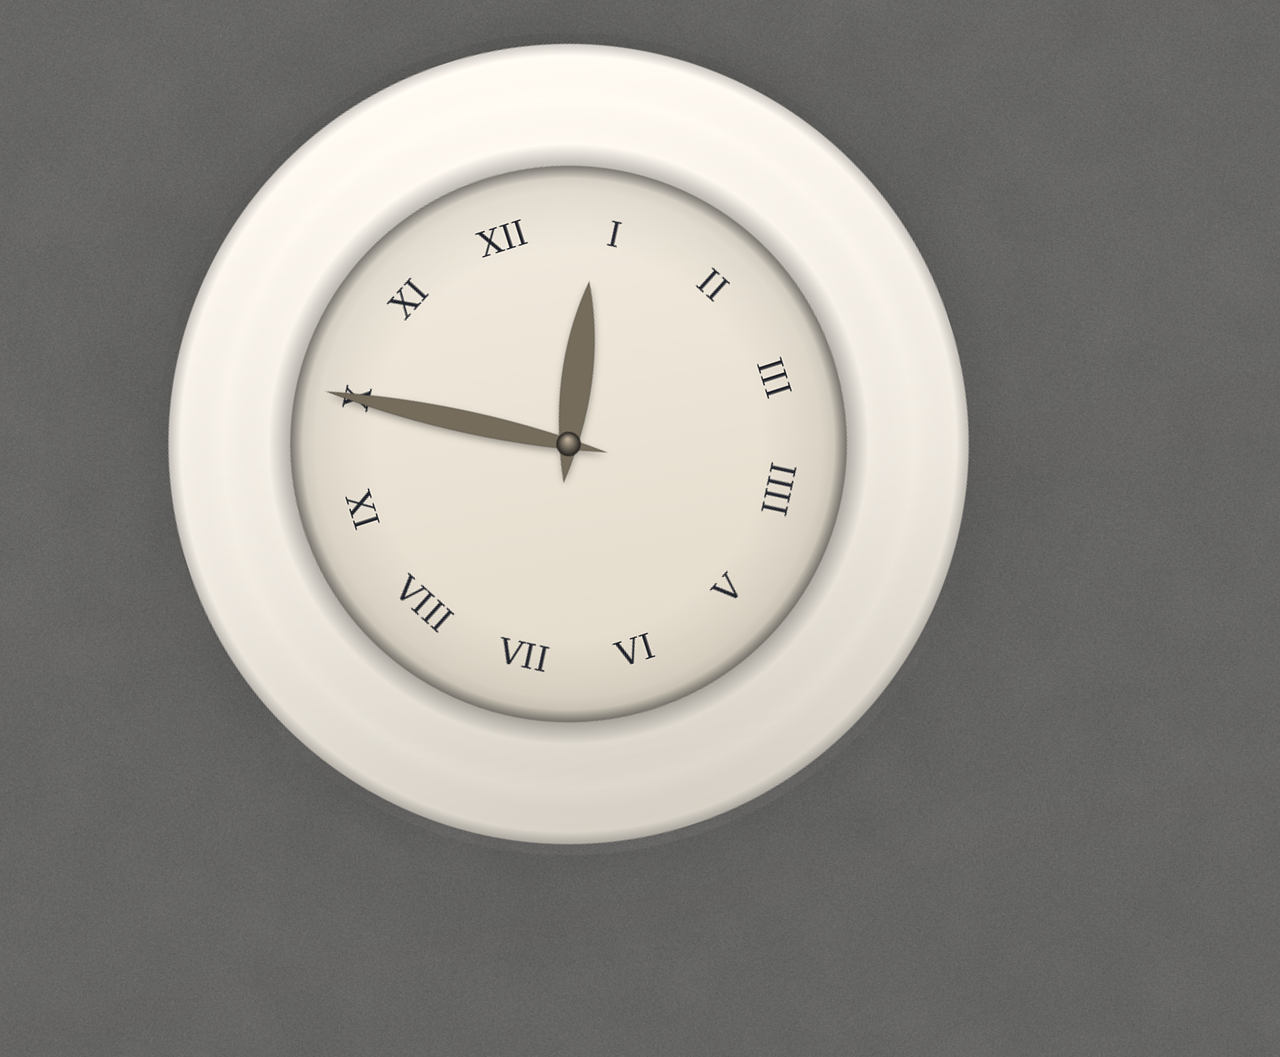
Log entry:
12 h 50 min
